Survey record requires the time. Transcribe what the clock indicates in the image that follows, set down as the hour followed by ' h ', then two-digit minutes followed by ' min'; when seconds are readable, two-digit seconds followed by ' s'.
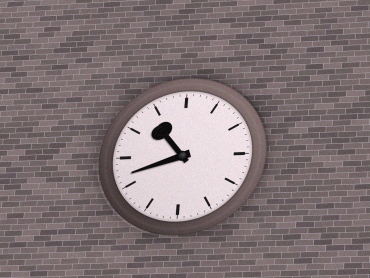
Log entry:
10 h 42 min
